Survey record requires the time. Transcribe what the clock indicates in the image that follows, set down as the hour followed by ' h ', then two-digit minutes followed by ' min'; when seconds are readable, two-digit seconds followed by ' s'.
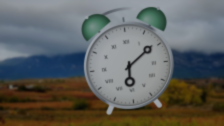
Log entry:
6 h 09 min
